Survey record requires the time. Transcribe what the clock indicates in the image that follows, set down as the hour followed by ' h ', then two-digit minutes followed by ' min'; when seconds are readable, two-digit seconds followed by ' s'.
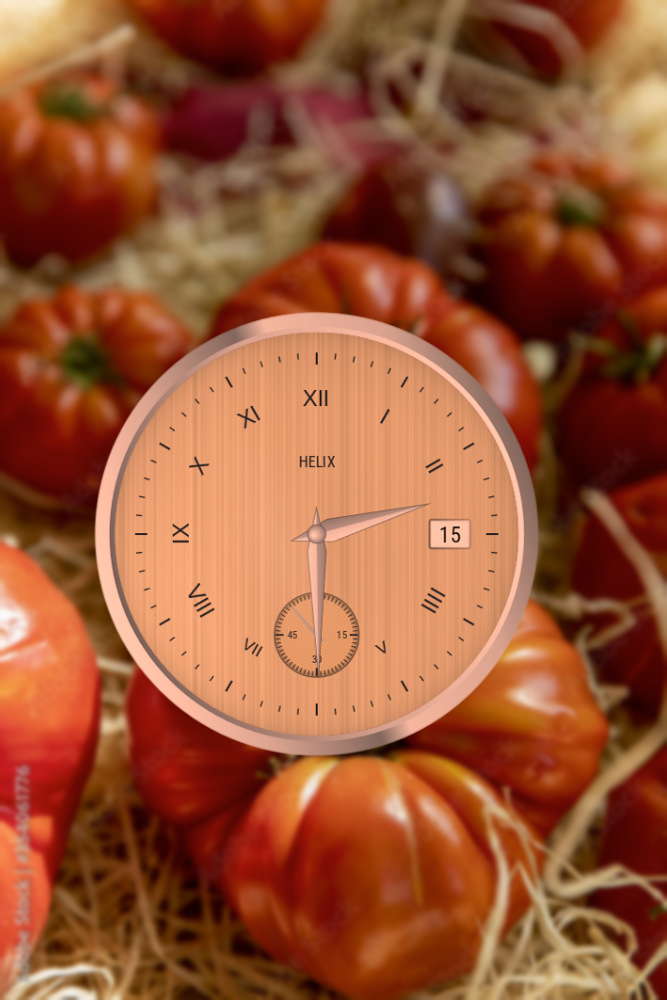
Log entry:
2 h 29 min 53 s
